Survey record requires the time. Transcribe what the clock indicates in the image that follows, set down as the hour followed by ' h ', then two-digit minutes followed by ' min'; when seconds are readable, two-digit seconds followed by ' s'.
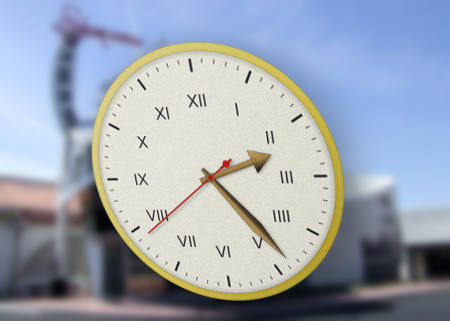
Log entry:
2 h 23 min 39 s
